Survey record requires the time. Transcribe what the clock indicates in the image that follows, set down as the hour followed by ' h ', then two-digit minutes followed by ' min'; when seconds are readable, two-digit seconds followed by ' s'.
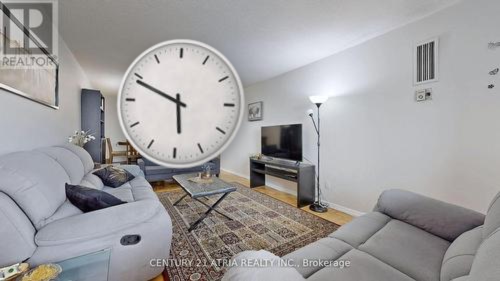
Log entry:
5 h 49 min
